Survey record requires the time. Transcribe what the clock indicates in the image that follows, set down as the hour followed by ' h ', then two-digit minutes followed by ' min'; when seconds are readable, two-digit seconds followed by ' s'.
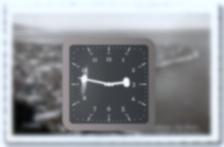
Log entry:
2 h 47 min
